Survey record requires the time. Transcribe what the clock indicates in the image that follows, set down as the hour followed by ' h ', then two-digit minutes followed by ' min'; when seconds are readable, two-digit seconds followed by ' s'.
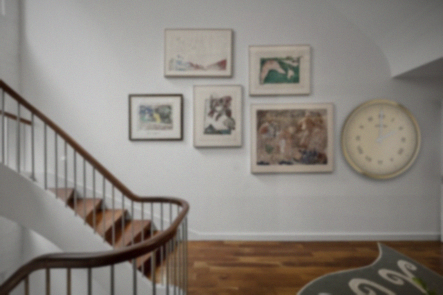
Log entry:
2 h 00 min
